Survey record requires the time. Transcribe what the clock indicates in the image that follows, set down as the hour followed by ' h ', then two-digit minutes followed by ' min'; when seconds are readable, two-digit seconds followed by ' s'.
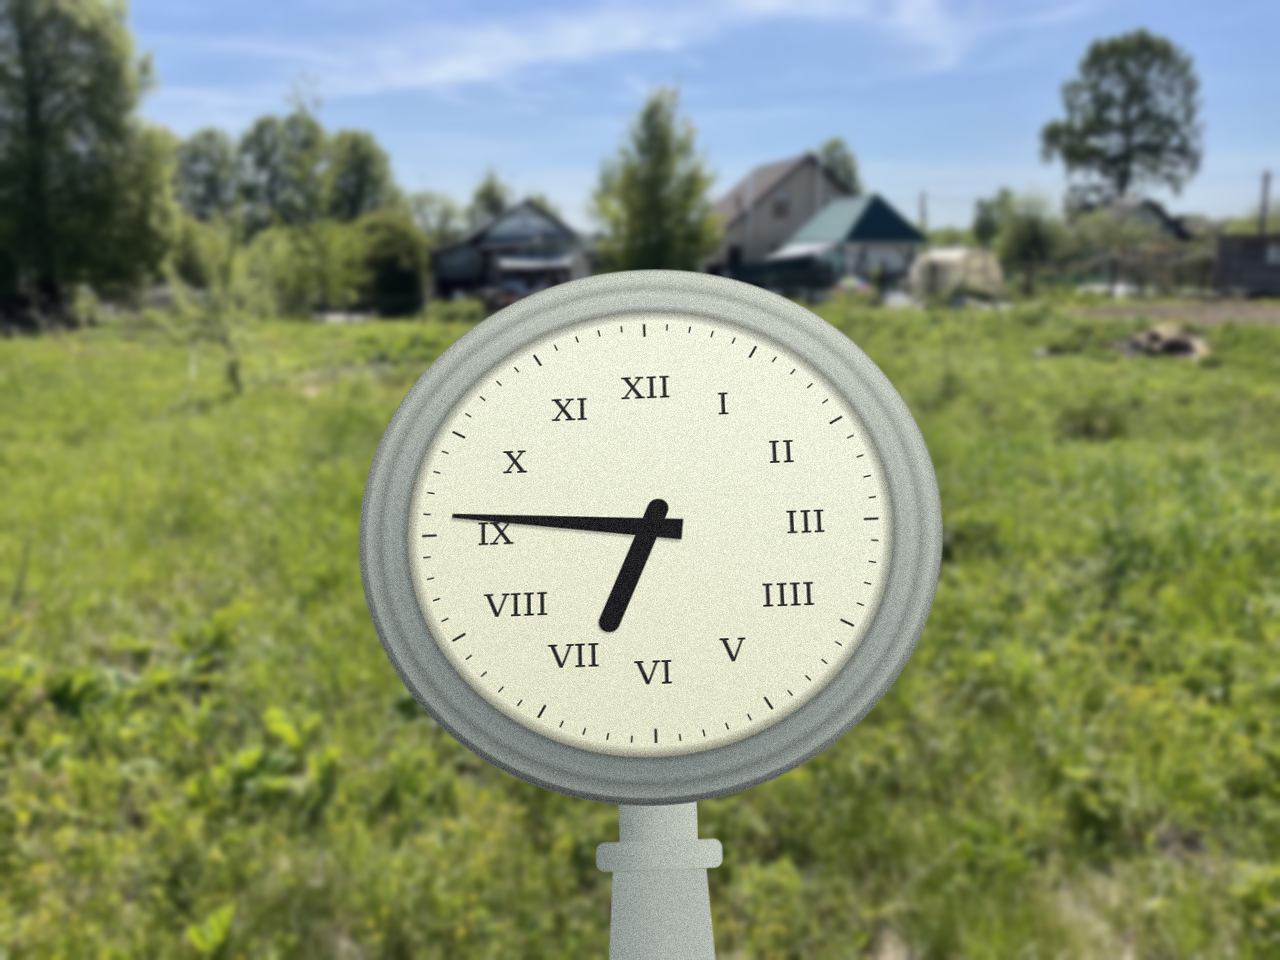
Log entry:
6 h 46 min
